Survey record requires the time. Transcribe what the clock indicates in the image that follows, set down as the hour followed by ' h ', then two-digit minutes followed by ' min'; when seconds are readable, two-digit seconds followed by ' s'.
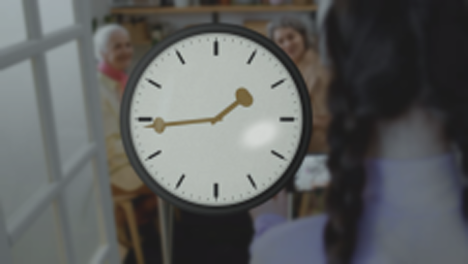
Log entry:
1 h 44 min
